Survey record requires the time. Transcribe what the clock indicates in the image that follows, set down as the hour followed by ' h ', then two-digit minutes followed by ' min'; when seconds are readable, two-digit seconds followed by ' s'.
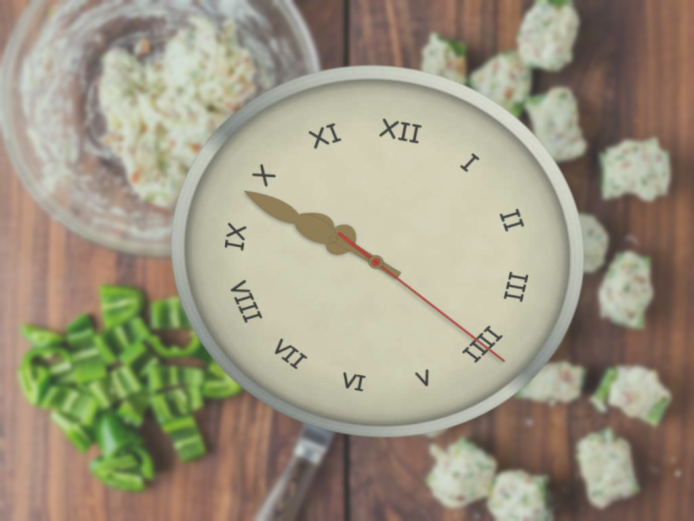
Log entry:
9 h 48 min 20 s
